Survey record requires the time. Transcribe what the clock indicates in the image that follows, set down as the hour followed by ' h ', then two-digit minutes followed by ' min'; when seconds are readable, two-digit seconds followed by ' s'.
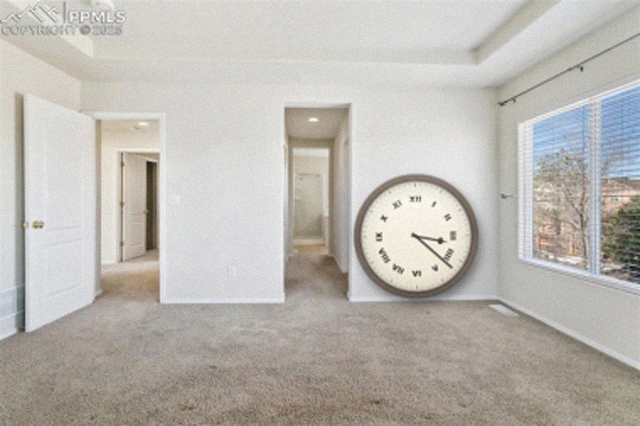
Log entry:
3 h 22 min
